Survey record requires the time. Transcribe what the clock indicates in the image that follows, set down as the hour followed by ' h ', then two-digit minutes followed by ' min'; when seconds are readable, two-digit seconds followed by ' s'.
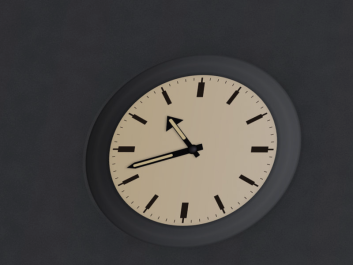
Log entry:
10 h 42 min
